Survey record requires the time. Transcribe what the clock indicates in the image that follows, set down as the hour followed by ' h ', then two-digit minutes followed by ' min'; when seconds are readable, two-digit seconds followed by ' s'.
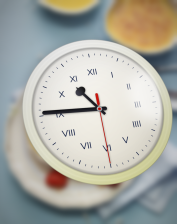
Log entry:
10 h 45 min 30 s
